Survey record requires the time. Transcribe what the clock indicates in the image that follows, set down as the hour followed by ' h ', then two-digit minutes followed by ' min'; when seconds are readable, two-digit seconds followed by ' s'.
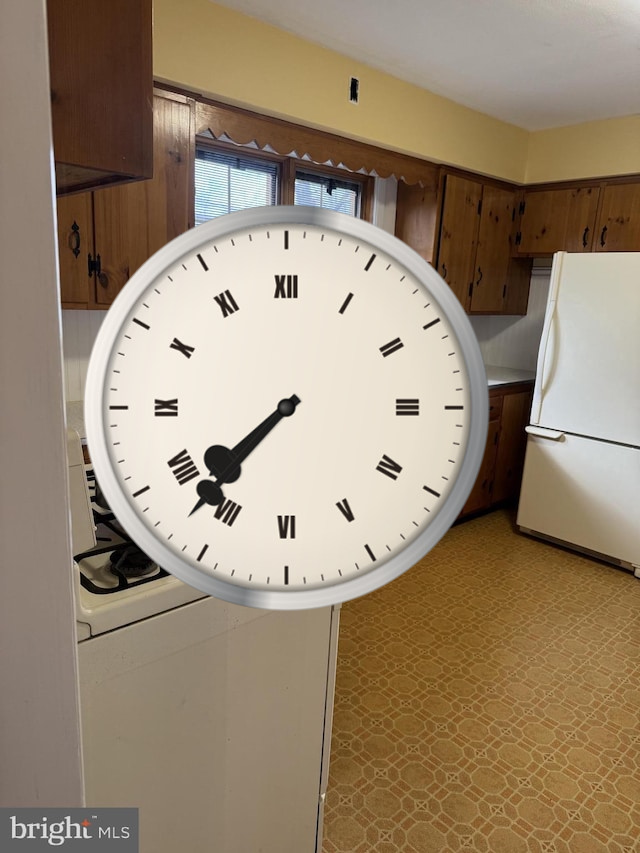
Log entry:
7 h 37 min
